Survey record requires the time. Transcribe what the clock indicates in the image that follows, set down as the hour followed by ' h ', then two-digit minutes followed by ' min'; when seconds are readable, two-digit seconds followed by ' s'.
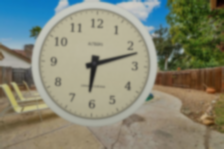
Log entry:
6 h 12 min
